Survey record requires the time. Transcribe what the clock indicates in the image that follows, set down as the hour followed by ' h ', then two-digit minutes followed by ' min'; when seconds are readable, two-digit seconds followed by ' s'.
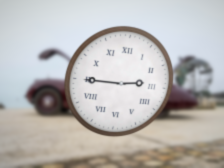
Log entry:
2 h 45 min
